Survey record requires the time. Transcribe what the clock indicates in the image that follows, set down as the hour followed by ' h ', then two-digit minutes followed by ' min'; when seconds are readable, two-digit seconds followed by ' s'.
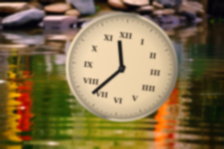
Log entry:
11 h 37 min
